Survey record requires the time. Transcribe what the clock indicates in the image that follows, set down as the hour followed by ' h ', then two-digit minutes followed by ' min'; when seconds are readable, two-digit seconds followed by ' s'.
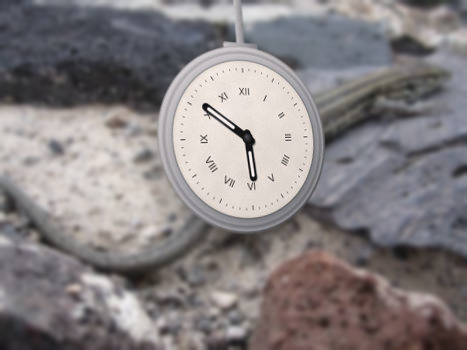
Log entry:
5 h 51 min
